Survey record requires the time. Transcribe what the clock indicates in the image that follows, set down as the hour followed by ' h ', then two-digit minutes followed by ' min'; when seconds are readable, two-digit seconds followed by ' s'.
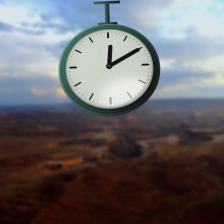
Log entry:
12 h 10 min
